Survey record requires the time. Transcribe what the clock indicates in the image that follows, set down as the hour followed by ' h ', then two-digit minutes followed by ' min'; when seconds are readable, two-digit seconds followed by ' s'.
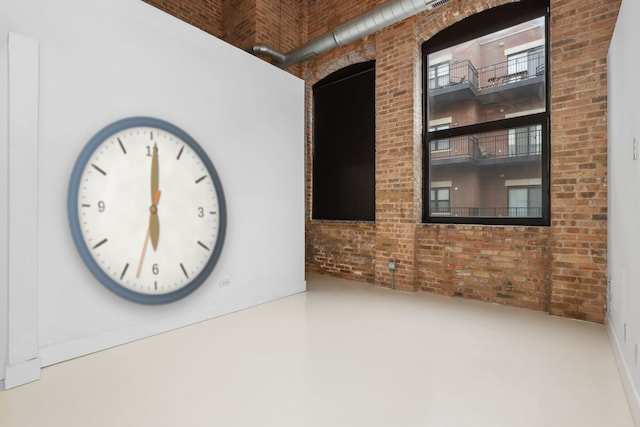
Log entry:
6 h 00 min 33 s
